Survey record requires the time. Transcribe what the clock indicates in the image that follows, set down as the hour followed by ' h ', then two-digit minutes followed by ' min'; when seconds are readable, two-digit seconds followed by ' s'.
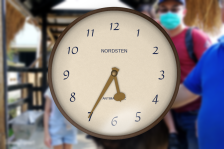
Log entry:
5 h 35 min
